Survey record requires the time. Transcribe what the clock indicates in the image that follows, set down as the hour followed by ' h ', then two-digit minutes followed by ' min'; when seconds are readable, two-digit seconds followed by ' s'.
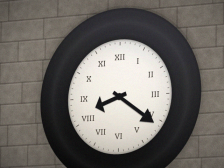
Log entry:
8 h 21 min
